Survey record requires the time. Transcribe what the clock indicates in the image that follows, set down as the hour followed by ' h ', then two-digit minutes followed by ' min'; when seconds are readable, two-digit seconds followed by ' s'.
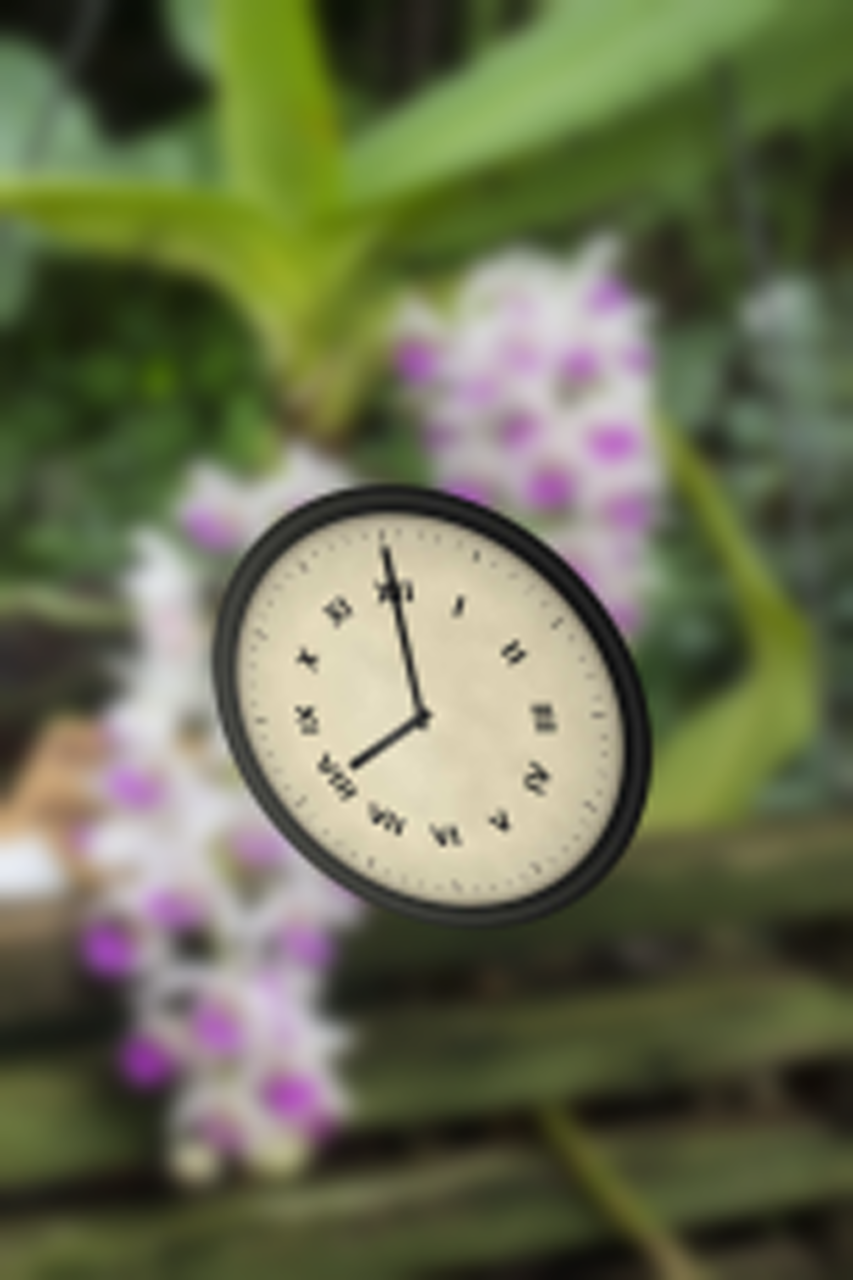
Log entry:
8 h 00 min
